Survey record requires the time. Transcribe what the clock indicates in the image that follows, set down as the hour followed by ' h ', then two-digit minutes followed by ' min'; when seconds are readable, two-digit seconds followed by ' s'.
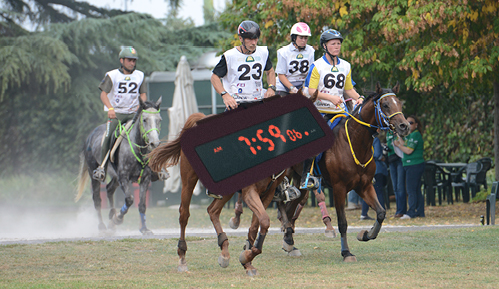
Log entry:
7 h 59 min 06 s
